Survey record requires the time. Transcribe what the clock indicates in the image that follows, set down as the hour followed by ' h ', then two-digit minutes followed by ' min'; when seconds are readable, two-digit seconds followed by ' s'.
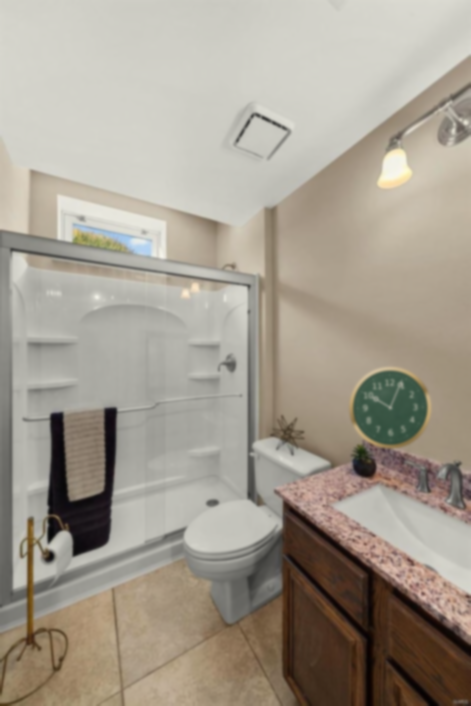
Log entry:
10 h 04 min
